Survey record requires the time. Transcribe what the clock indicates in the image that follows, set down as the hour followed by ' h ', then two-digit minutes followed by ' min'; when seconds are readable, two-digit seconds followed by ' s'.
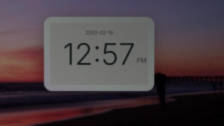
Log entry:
12 h 57 min
